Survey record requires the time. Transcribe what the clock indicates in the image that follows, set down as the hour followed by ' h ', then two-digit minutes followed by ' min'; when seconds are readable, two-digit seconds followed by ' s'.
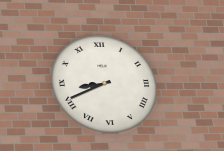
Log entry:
8 h 41 min
